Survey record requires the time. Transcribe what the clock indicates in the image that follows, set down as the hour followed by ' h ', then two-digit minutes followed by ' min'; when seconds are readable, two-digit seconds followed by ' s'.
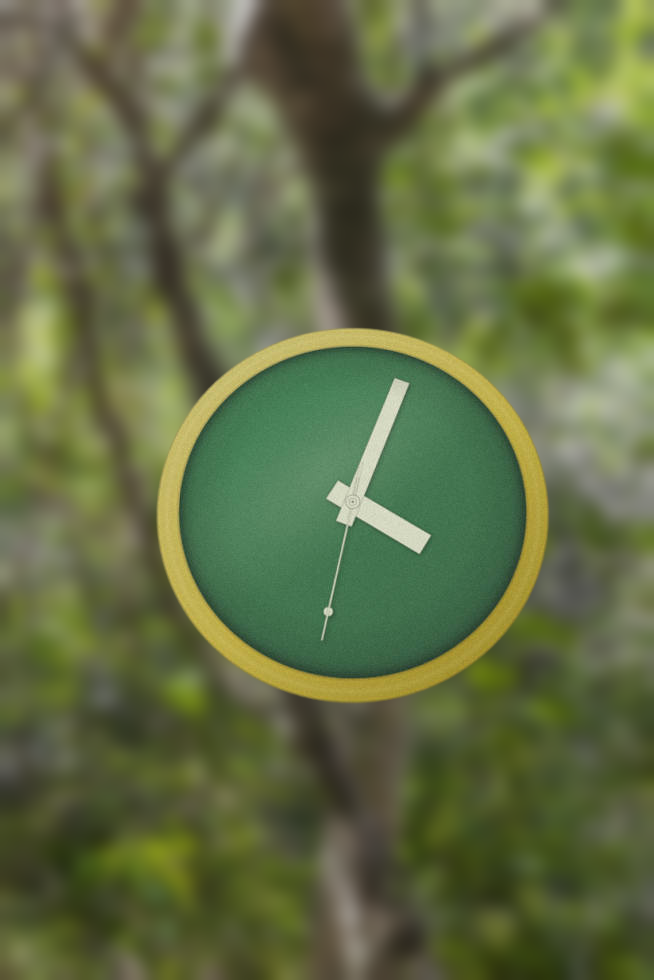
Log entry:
4 h 03 min 32 s
